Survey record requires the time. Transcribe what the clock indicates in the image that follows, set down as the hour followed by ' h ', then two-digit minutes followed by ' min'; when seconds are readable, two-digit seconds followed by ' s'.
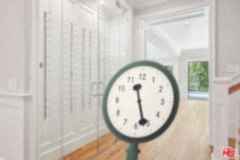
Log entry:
11 h 27 min
